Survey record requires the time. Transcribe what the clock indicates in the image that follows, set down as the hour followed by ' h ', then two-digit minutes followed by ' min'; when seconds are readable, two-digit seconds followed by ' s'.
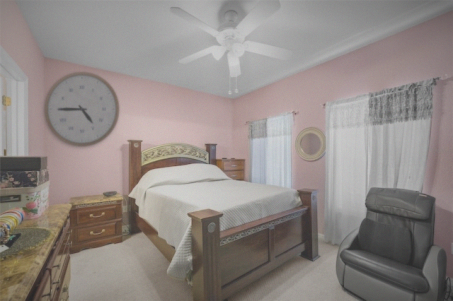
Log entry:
4 h 45 min
